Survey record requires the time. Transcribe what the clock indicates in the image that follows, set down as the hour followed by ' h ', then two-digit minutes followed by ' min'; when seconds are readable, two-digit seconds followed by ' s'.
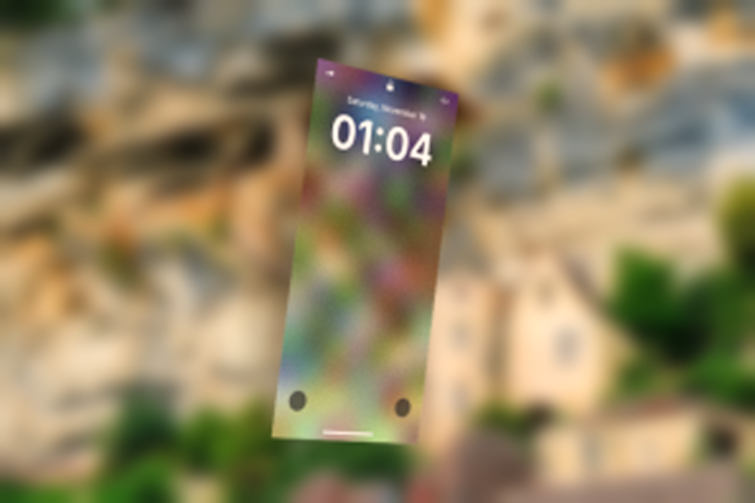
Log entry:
1 h 04 min
